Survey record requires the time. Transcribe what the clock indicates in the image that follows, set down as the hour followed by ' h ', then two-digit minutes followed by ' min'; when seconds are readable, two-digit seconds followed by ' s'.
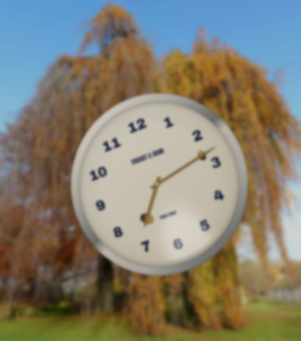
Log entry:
7 h 13 min
